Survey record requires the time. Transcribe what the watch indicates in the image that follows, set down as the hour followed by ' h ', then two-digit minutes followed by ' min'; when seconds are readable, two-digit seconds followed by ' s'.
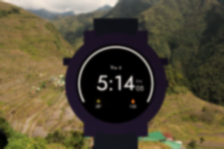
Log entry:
5 h 14 min
